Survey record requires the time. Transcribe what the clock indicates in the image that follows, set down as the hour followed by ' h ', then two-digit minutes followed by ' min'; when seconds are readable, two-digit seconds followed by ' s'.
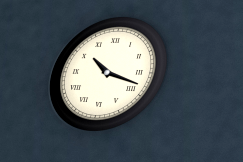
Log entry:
10 h 18 min
